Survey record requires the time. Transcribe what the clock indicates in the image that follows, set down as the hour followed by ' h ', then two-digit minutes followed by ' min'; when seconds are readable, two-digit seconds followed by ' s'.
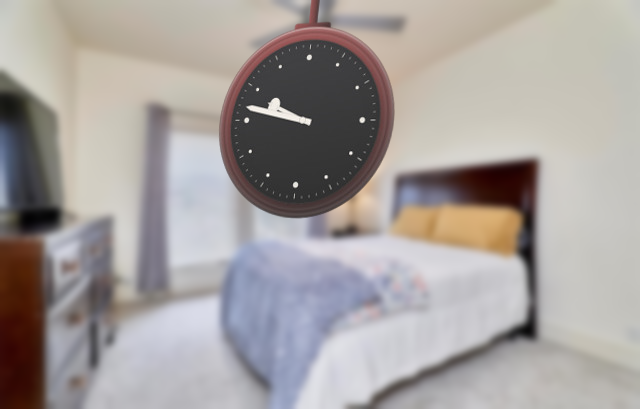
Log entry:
9 h 47 min
